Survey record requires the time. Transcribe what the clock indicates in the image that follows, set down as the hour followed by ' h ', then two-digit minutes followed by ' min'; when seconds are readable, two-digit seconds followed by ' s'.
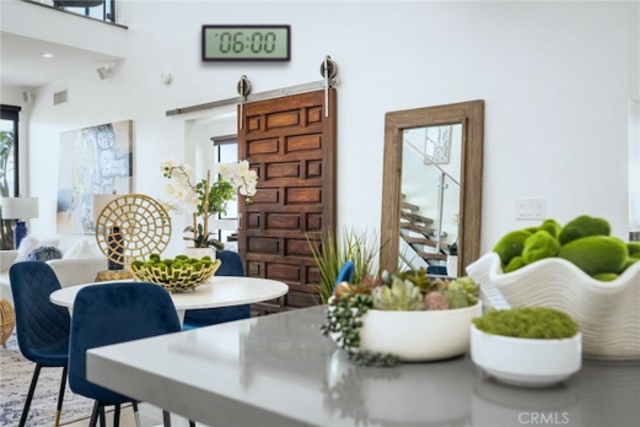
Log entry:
6 h 00 min
